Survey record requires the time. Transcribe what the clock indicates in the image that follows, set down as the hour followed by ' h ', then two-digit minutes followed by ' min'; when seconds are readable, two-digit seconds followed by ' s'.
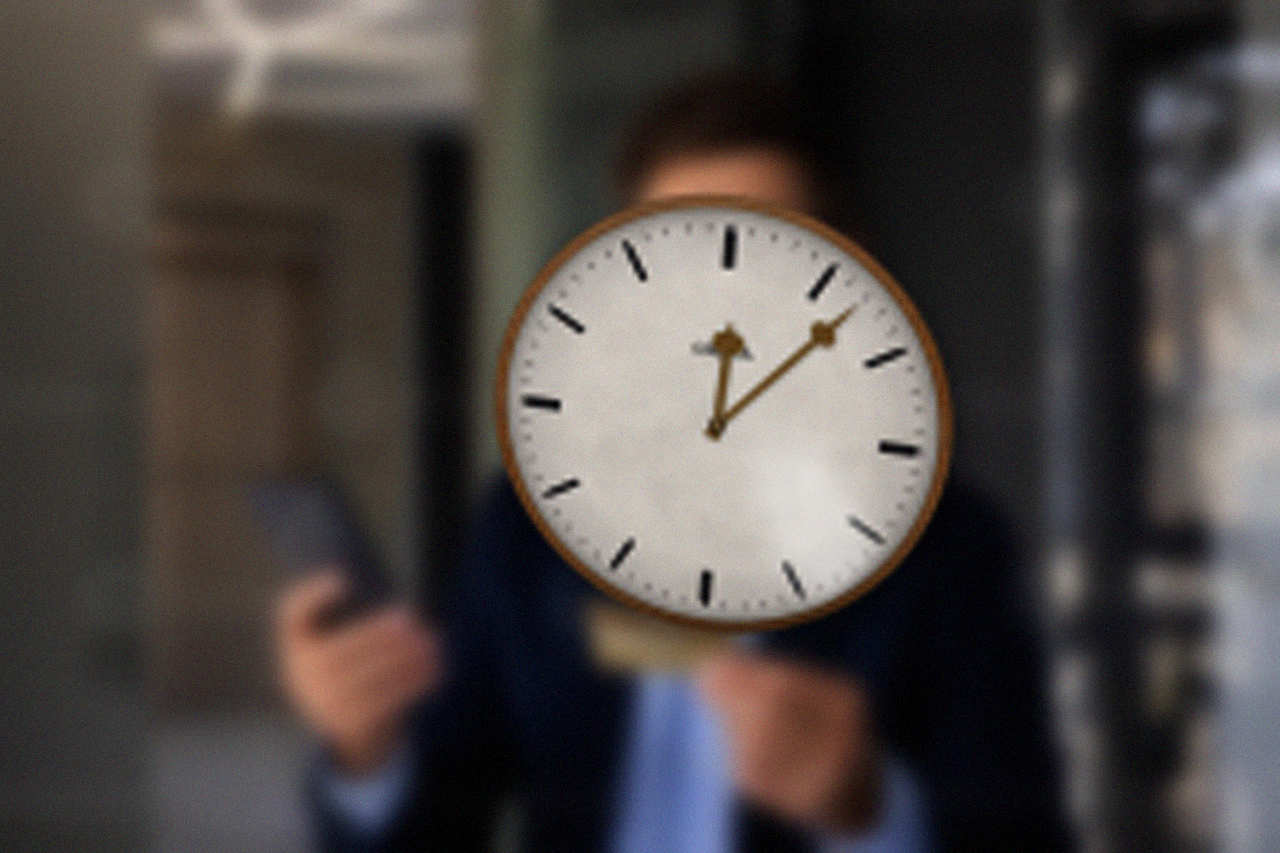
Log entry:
12 h 07 min
